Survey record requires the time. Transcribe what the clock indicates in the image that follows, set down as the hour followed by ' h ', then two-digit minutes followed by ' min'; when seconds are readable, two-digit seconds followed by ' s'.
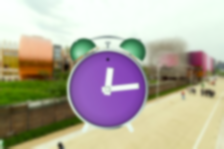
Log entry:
12 h 14 min
